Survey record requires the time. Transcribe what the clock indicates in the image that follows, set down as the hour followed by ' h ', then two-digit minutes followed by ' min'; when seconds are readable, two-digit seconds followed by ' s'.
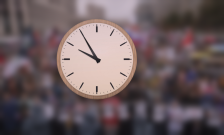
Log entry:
9 h 55 min
